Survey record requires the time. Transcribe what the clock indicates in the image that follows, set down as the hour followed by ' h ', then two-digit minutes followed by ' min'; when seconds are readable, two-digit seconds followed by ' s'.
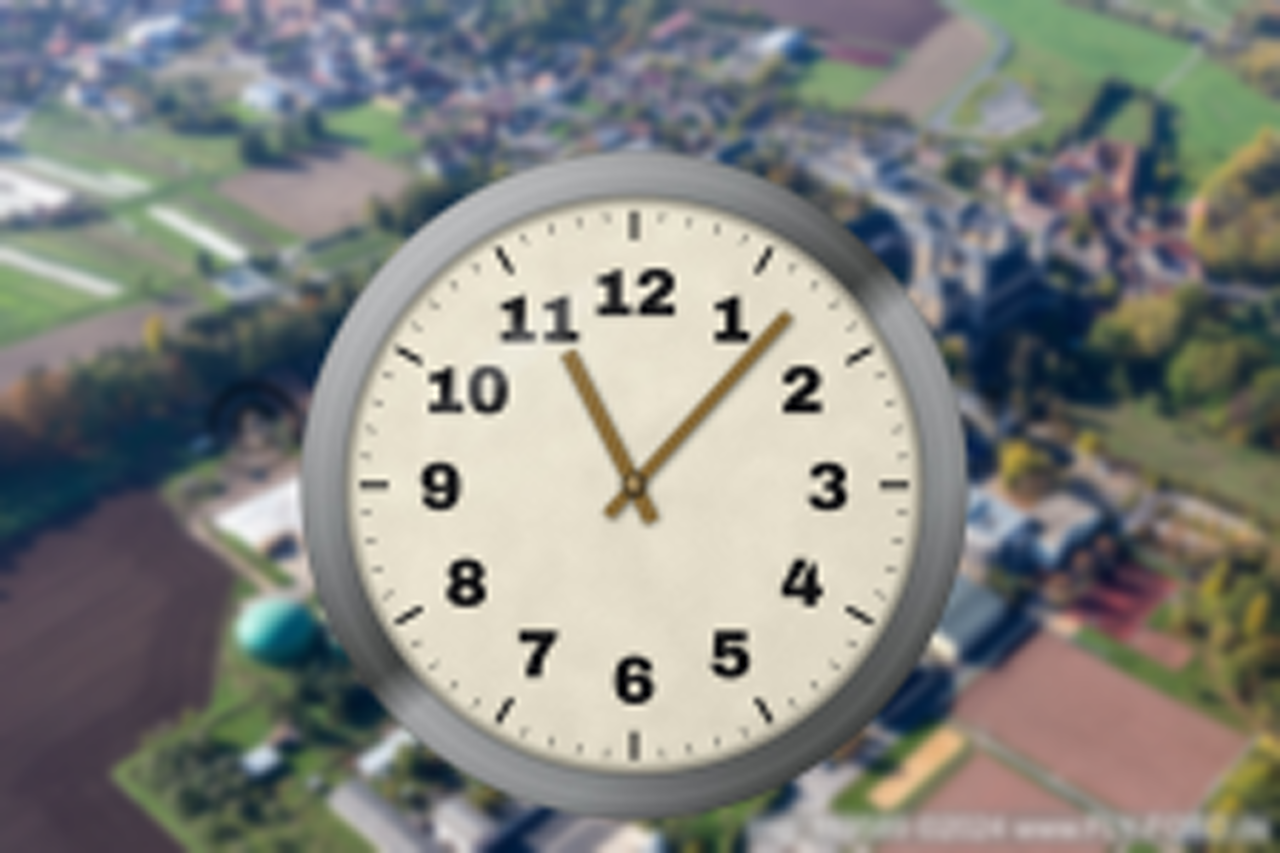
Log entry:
11 h 07 min
